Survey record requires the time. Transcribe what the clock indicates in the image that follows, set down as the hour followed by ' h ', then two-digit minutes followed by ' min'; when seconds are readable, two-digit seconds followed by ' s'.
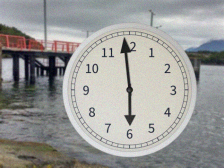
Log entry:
5 h 59 min
